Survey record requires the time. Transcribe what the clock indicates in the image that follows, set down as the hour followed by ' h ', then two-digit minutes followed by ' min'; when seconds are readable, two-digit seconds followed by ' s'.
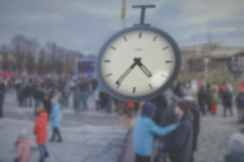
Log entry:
4 h 36 min
